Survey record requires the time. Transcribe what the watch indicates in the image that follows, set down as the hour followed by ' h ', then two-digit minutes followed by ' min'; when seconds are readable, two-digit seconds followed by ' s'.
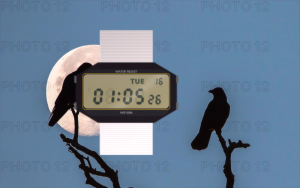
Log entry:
1 h 05 min 26 s
